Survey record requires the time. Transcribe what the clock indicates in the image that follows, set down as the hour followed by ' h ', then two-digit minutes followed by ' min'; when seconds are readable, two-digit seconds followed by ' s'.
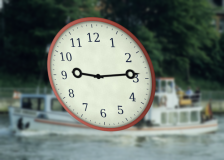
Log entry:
9 h 14 min
